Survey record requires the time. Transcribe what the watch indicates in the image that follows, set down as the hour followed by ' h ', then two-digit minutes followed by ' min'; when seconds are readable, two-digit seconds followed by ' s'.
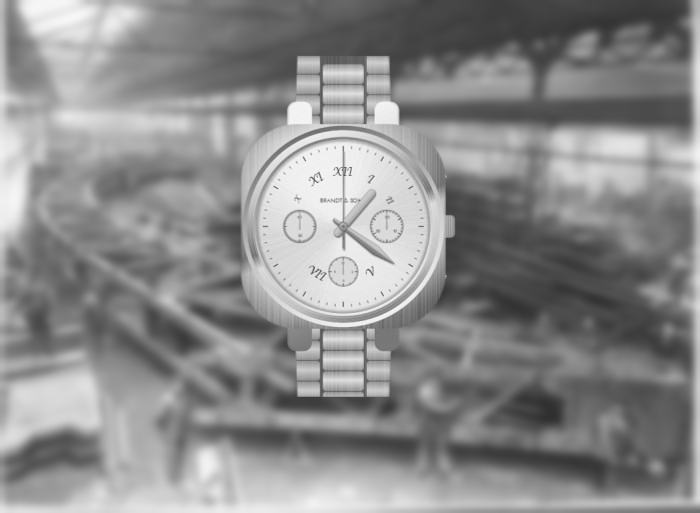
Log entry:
1 h 21 min
